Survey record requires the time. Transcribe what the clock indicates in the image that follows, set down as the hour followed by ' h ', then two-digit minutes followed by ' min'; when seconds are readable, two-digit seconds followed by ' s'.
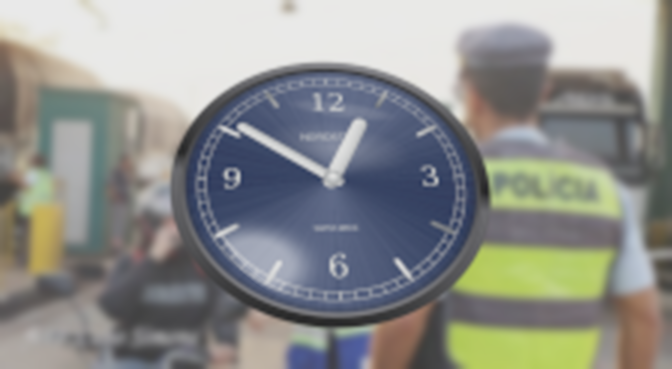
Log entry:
12 h 51 min
